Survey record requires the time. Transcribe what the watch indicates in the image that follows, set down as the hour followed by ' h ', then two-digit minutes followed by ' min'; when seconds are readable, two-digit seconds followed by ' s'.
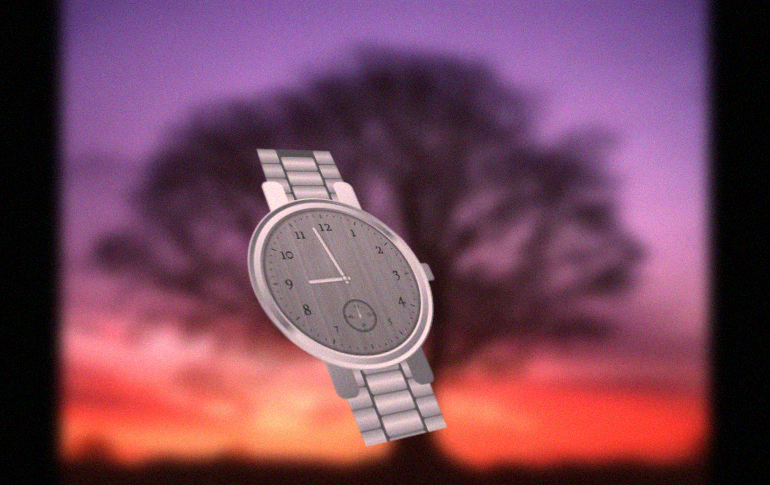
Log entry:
8 h 58 min
